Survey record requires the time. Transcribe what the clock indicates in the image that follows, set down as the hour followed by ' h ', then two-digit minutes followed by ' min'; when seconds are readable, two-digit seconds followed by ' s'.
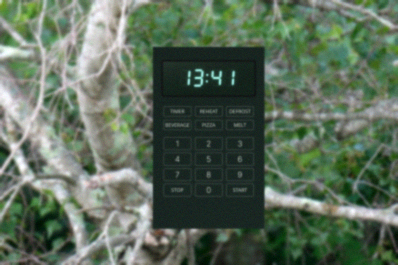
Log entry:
13 h 41 min
